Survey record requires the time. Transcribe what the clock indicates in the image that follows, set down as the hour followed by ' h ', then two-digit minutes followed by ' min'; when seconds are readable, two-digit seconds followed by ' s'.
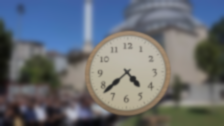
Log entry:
4 h 38 min
